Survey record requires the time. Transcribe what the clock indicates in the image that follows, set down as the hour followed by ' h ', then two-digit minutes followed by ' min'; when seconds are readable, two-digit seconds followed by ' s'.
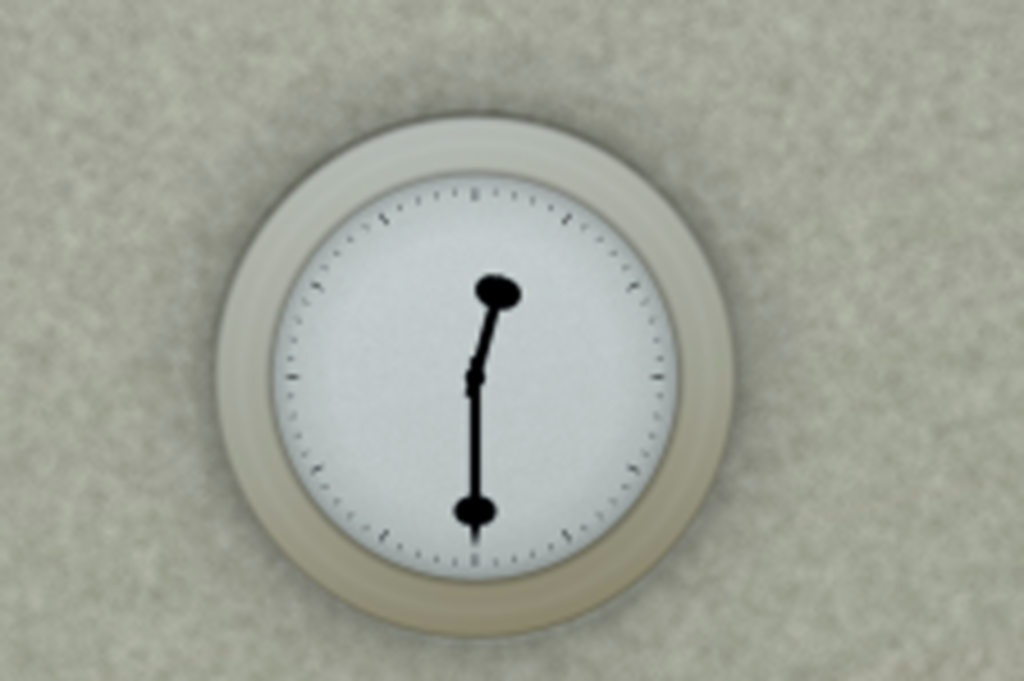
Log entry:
12 h 30 min
